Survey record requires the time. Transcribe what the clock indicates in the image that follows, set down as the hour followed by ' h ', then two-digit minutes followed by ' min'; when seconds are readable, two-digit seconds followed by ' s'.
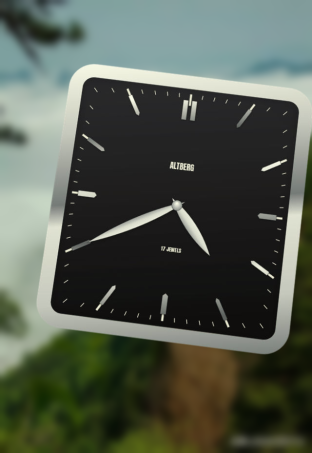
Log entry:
4 h 40 min
